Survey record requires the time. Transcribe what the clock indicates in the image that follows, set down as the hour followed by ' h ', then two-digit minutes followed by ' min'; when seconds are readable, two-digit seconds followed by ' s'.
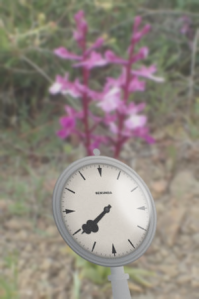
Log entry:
7 h 39 min
